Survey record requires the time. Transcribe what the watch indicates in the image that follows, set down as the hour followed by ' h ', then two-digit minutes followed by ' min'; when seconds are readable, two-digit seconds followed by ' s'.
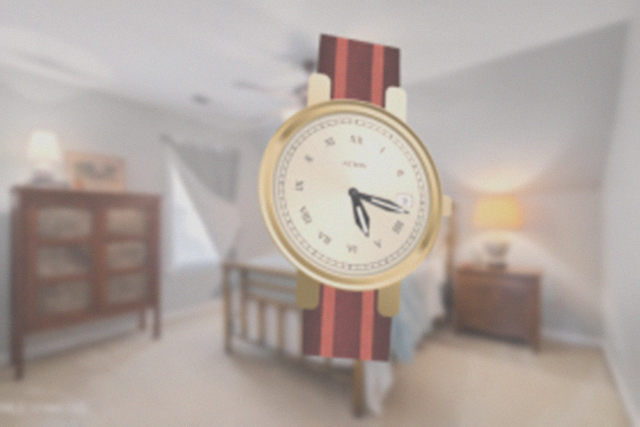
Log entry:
5 h 17 min
